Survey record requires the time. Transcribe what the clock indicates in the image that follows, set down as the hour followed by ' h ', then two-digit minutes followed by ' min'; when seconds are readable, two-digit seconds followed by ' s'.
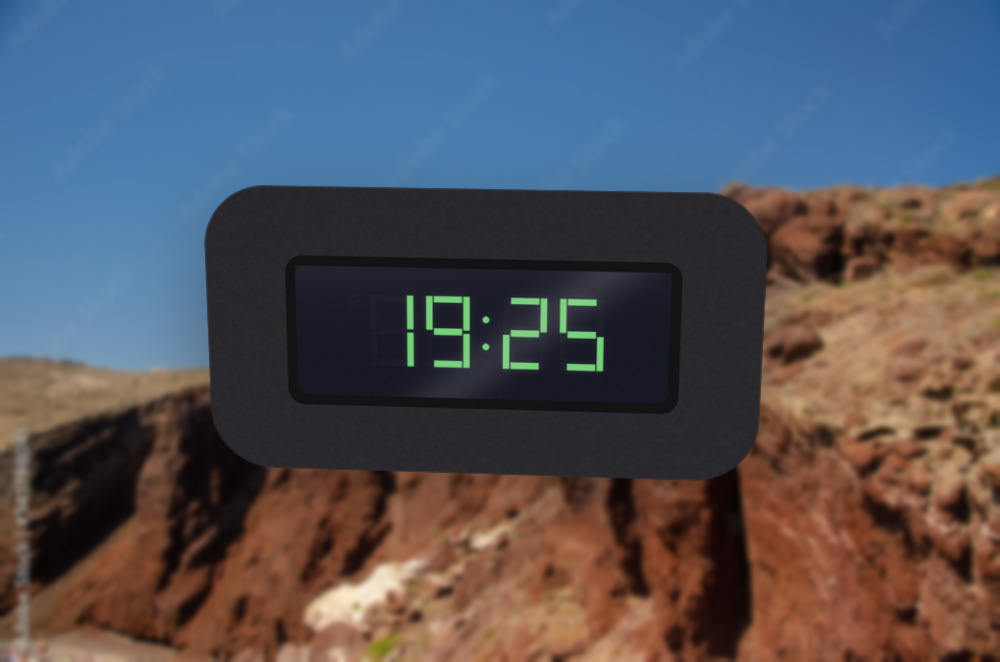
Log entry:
19 h 25 min
